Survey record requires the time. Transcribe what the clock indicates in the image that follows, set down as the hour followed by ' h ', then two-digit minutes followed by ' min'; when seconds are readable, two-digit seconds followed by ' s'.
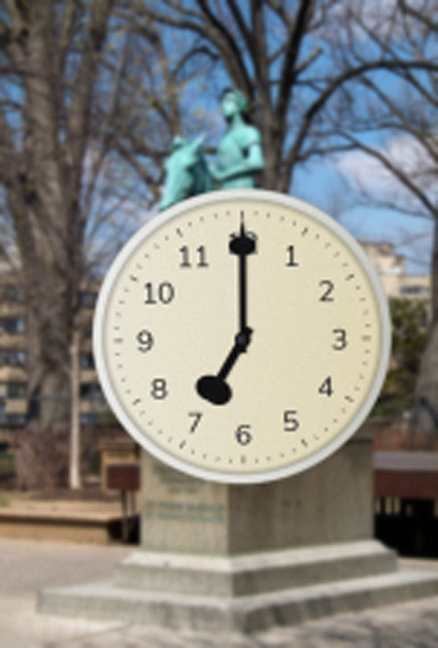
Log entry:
7 h 00 min
